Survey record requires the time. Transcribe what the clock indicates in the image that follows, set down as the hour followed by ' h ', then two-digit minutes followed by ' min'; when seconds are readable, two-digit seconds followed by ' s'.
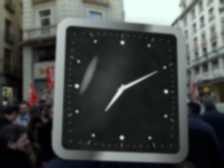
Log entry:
7 h 10 min
